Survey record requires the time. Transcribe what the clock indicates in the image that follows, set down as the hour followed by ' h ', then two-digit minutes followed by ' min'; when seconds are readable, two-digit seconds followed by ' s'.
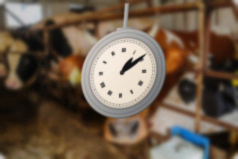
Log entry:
1 h 09 min
